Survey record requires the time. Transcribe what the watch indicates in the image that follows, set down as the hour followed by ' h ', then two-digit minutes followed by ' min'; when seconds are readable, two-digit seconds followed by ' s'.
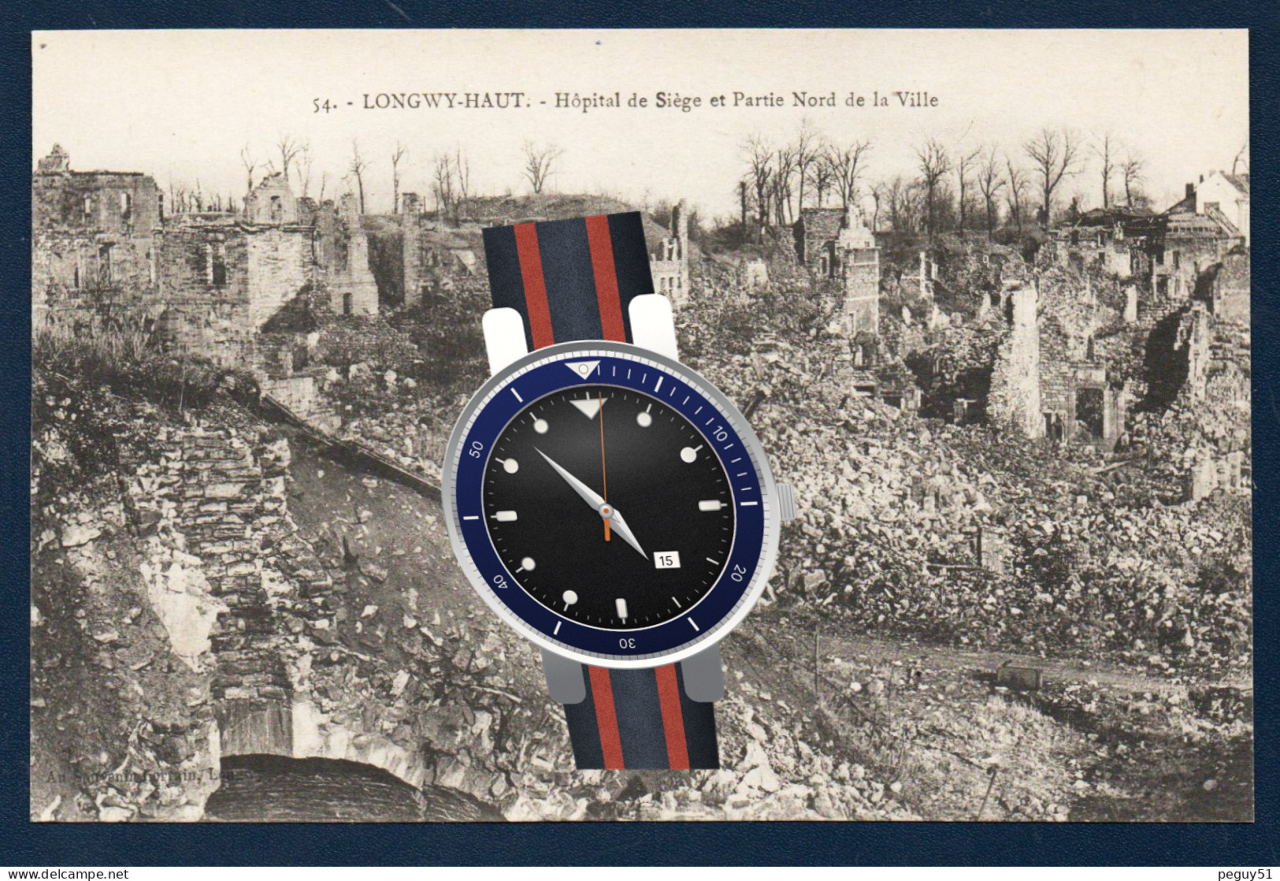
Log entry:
4 h 53 min 01 s
